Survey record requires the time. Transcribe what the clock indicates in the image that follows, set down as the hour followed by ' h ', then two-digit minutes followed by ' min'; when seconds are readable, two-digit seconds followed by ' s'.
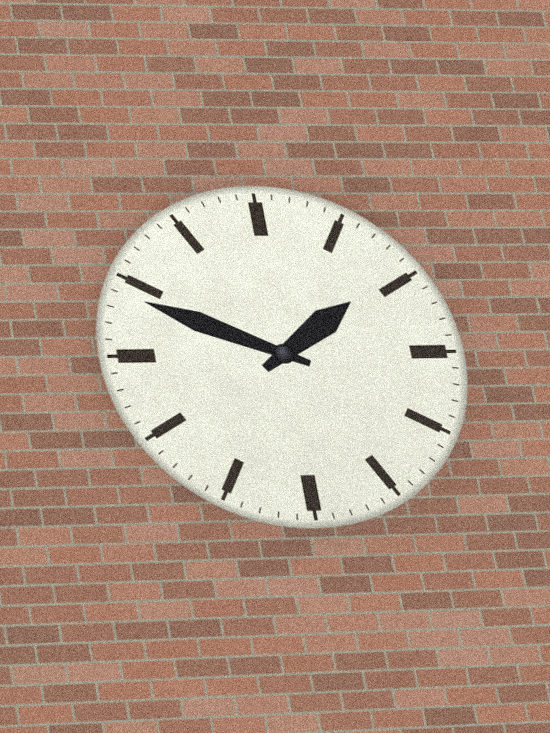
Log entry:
1 h 49 min
